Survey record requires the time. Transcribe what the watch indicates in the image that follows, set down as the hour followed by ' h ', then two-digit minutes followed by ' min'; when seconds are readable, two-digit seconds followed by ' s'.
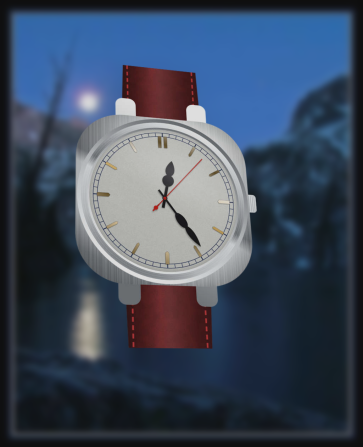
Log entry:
12 h 24 min 07 s
